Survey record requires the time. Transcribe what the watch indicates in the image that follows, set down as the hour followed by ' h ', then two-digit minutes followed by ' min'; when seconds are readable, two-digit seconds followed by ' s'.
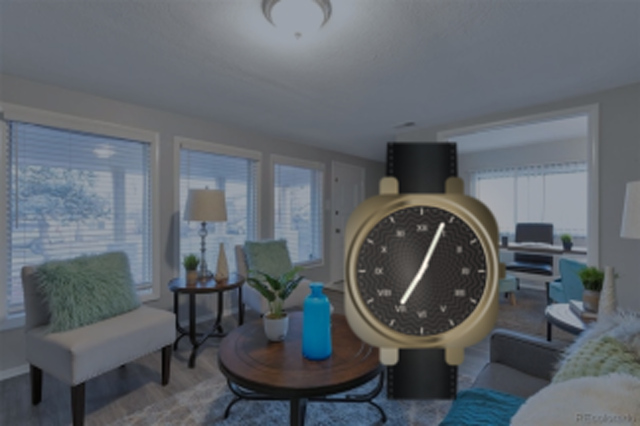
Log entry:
7 h 04 min
